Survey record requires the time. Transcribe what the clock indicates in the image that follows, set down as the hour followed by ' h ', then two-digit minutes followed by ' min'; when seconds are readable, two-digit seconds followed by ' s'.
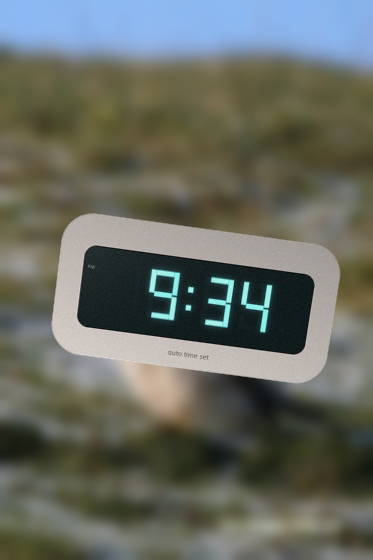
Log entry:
9 h 34 min
